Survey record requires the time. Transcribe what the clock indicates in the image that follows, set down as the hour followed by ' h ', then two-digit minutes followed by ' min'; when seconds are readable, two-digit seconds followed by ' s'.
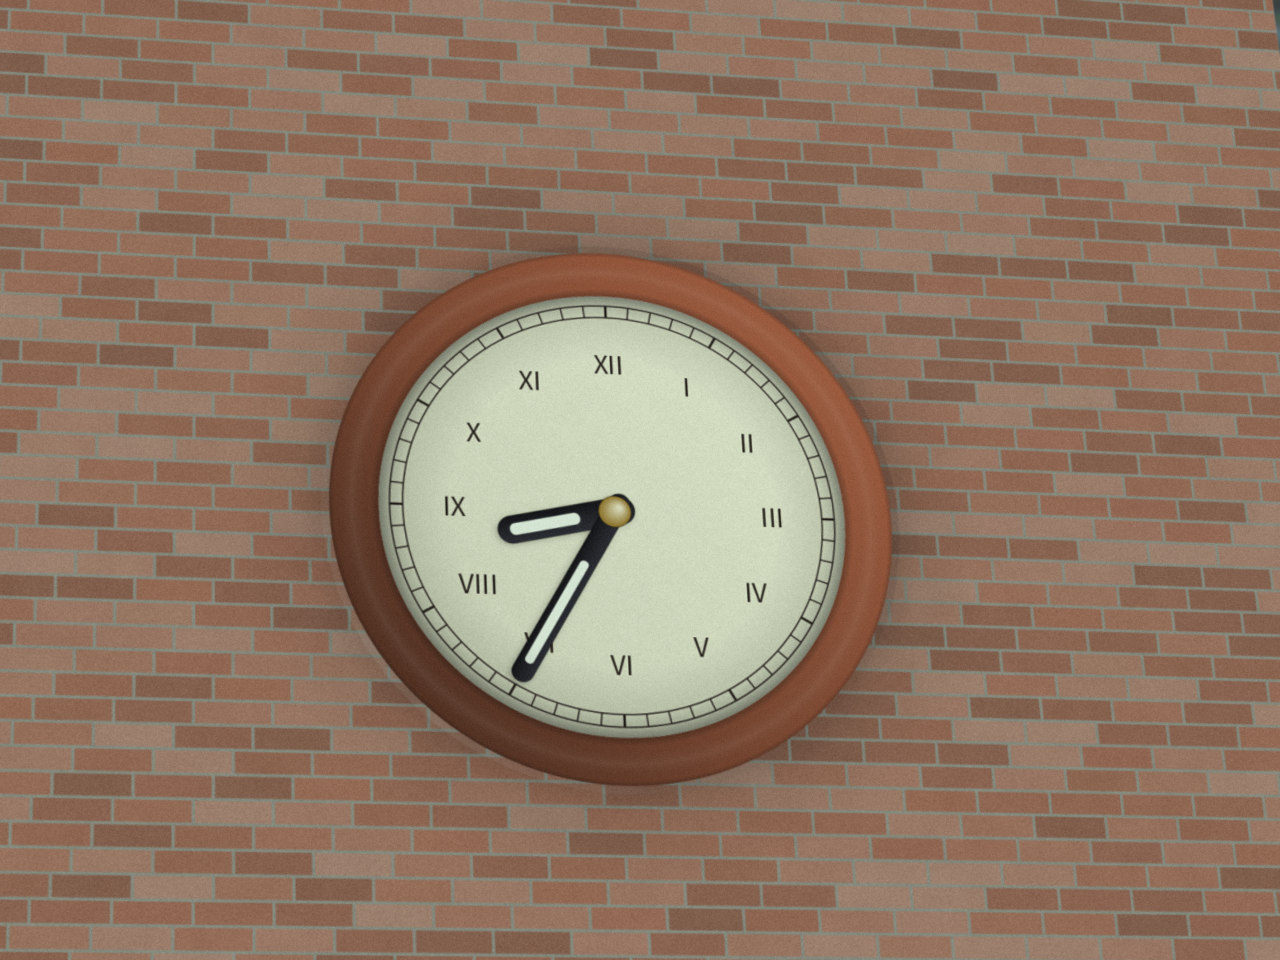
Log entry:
8 h 35 min
